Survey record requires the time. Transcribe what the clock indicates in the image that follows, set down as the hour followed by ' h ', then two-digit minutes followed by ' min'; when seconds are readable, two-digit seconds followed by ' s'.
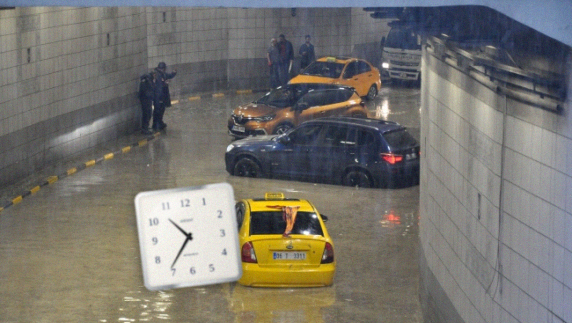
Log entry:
10 h 36 min
